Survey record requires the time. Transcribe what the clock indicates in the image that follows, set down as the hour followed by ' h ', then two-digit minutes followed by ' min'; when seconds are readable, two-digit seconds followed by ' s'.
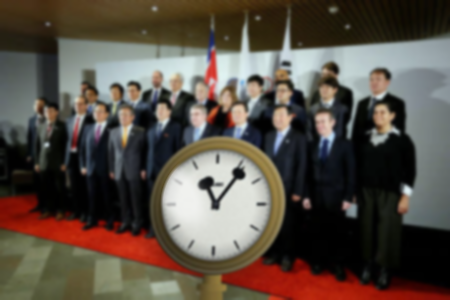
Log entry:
11 h 06 min
